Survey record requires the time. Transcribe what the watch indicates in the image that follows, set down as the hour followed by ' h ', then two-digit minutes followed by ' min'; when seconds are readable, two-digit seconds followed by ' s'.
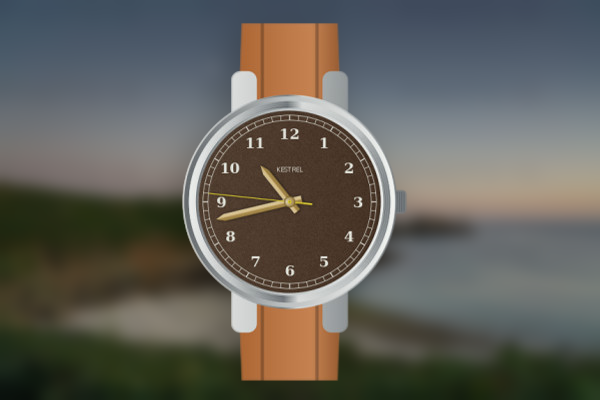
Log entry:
10 h 42 min 46 s
